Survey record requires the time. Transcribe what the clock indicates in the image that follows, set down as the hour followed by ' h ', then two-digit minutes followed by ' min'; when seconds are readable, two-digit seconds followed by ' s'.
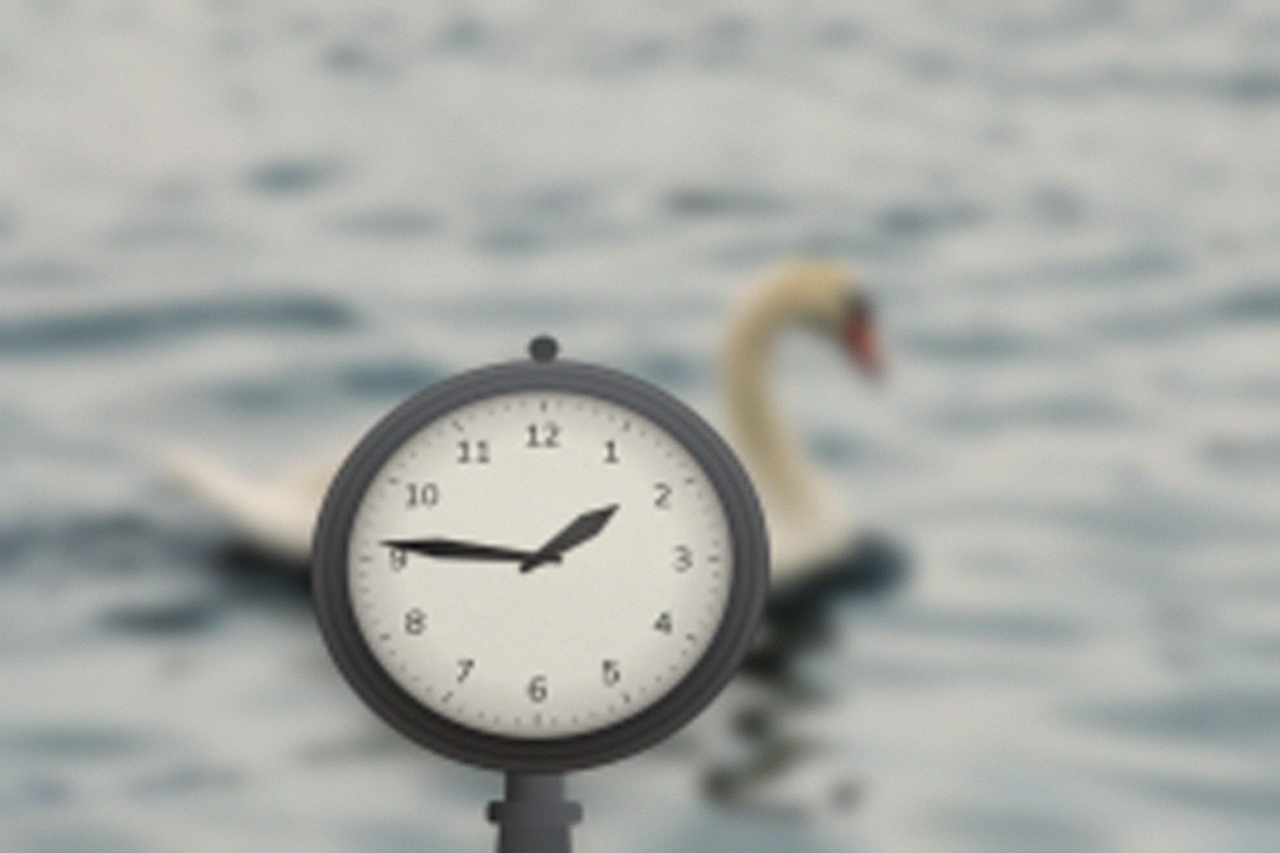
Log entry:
1 h 46 min
